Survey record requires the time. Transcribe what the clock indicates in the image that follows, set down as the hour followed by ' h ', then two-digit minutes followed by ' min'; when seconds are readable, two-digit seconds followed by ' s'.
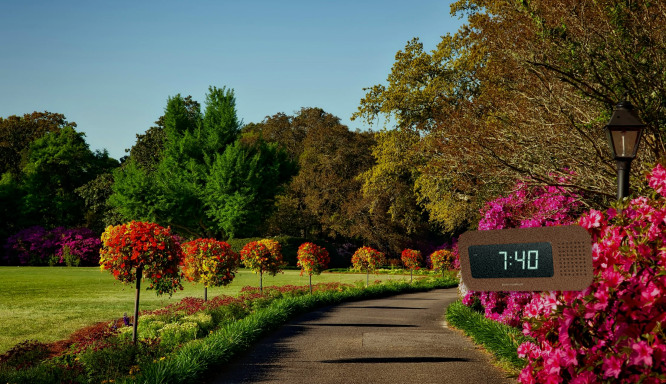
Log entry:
7 h 40 min
